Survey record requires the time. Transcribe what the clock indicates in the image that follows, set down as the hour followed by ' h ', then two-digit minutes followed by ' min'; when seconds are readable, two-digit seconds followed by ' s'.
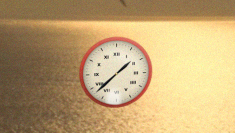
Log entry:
1 h 38 min
